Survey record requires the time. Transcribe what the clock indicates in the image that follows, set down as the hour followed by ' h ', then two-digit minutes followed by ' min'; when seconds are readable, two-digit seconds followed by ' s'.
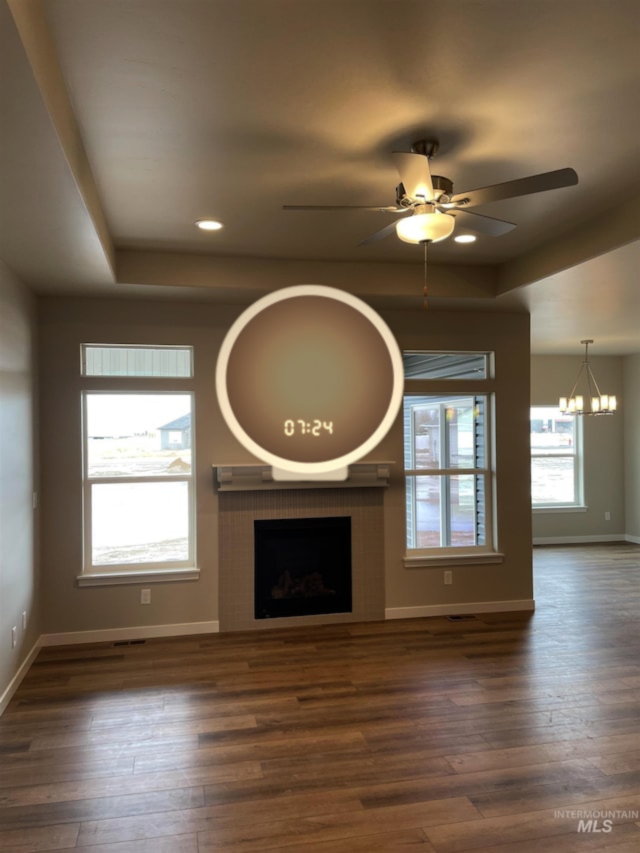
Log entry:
7 h 24 min
